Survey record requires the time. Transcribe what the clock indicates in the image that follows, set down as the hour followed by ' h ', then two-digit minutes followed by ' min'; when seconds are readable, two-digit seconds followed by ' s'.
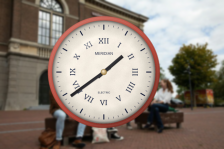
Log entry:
1 h 39 min
